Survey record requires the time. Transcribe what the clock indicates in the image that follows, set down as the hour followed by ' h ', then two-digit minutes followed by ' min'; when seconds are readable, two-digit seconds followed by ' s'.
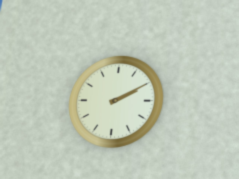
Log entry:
2 h 10 min
